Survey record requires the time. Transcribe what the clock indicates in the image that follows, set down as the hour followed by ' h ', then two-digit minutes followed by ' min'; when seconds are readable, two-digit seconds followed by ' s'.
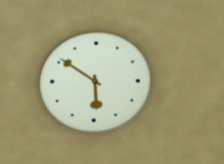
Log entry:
5 h 51 min
